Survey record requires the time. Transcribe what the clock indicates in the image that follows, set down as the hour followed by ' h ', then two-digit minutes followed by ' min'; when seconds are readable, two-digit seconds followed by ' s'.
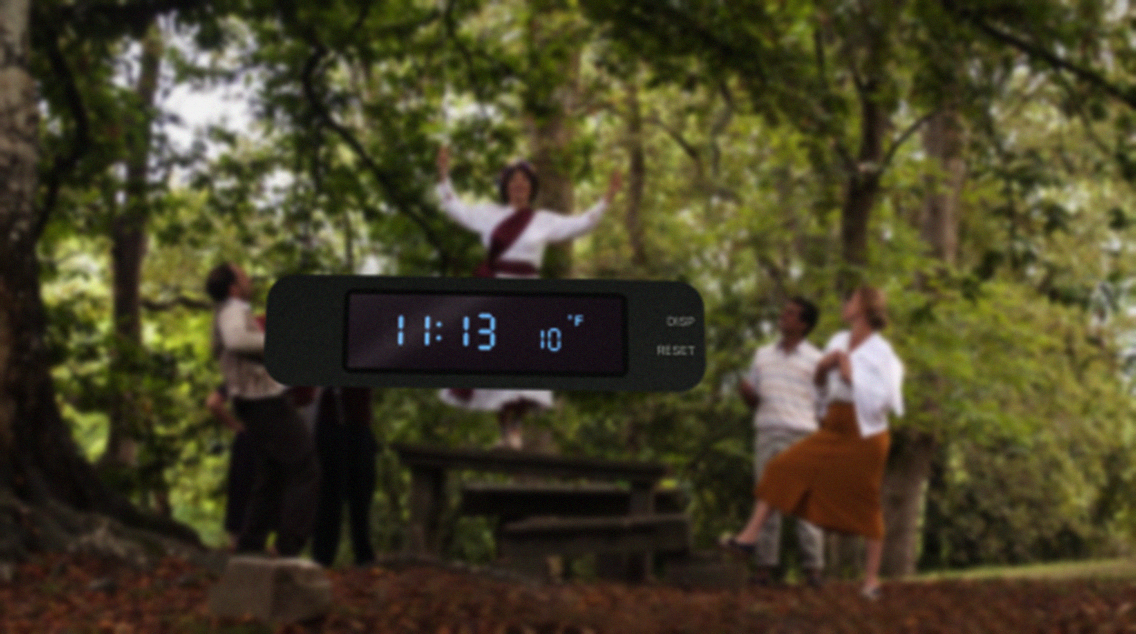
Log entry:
11 h 13 min
